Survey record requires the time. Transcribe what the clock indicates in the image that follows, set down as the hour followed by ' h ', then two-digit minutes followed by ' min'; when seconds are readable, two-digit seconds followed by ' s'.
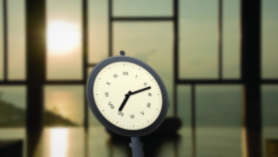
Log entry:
7 h 12 min
